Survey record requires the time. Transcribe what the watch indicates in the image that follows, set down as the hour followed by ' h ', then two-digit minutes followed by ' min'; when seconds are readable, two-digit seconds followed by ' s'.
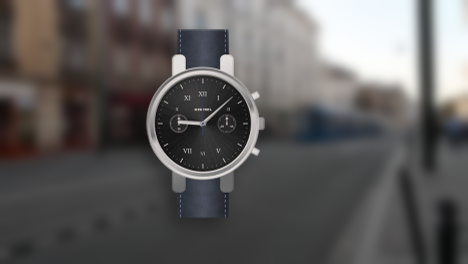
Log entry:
9 h 08 min
